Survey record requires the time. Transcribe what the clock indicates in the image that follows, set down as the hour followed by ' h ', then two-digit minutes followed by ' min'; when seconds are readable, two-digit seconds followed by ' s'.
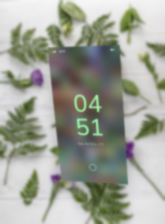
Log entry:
4 h 51 min
